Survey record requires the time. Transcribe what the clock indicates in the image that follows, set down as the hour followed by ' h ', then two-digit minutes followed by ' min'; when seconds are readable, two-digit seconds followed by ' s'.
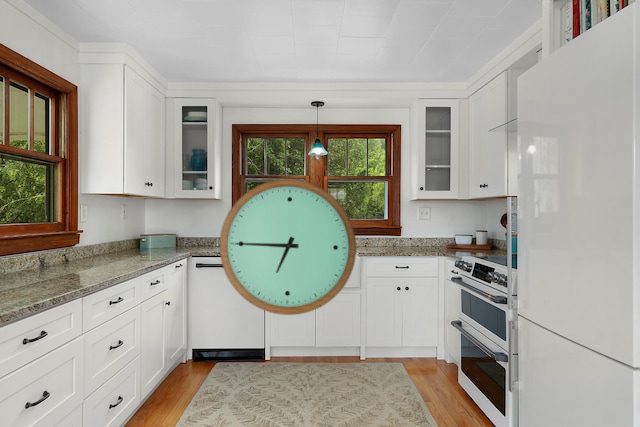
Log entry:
6 h 45 min
